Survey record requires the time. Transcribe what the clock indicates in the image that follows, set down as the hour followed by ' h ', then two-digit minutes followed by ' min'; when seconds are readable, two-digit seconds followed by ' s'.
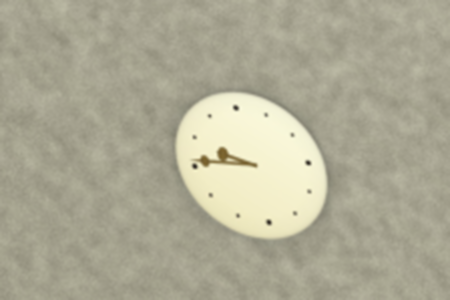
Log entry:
9 h 46 min
